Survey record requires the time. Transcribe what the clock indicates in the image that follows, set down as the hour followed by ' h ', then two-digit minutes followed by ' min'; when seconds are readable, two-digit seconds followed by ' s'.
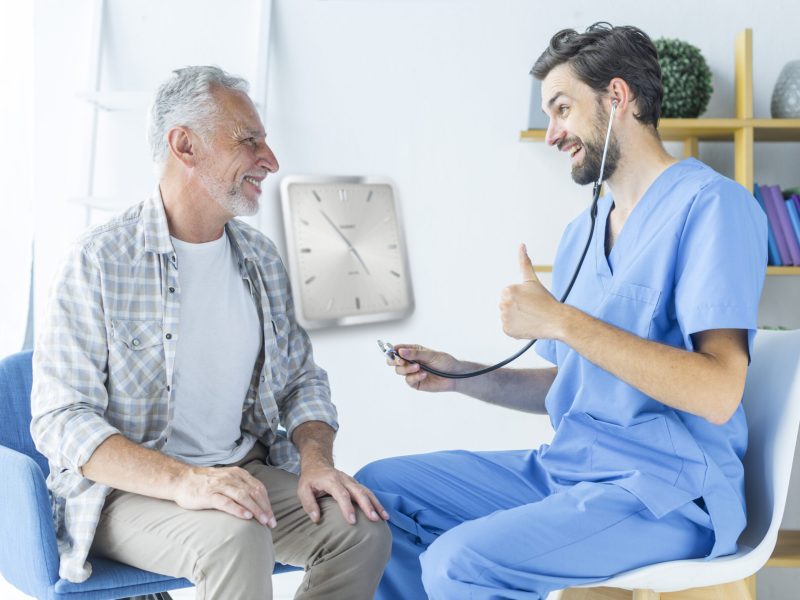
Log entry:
4 h 54 min
